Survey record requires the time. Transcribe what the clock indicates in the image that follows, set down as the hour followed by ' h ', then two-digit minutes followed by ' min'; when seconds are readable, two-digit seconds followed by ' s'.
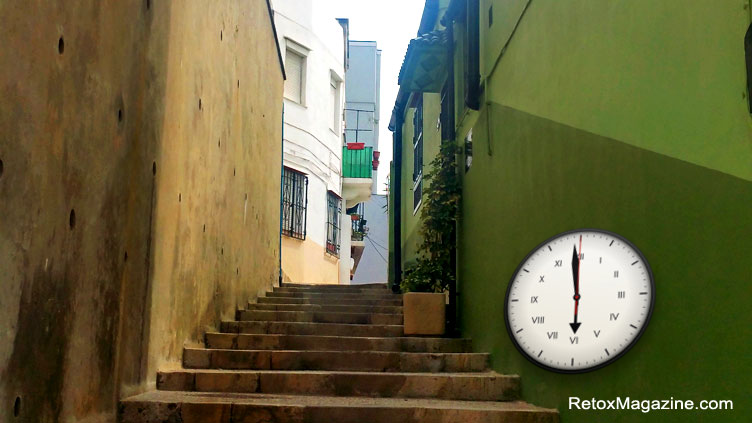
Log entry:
5 h 59 min 00 s
